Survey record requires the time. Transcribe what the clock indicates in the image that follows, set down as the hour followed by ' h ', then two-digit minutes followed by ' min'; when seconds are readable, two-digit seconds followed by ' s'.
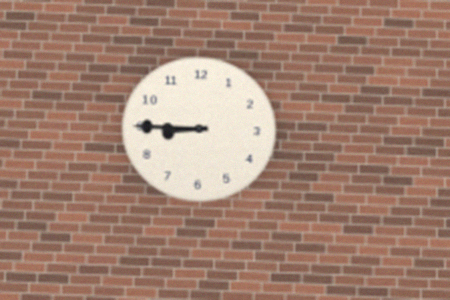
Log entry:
8 h 45 min
